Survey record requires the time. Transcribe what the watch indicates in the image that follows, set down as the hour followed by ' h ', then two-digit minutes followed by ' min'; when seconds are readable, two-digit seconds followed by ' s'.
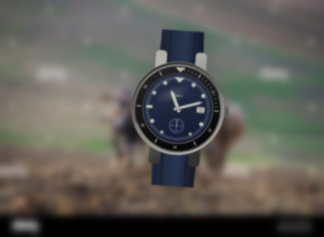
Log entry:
11 h 12 min
